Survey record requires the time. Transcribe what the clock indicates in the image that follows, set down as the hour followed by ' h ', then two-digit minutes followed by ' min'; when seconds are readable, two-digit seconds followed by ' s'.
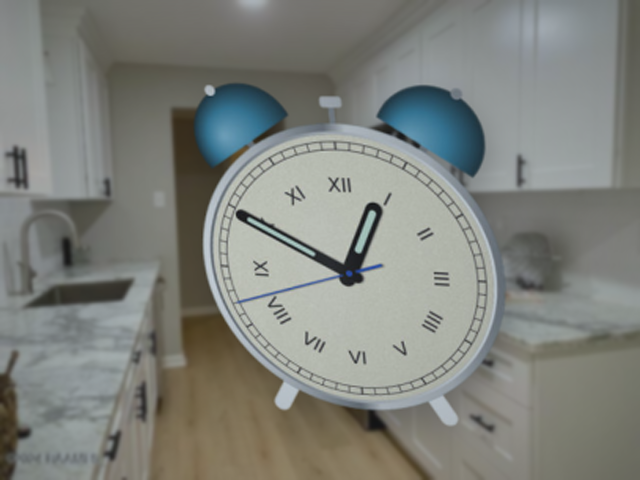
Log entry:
12 h 49 min 42 s
